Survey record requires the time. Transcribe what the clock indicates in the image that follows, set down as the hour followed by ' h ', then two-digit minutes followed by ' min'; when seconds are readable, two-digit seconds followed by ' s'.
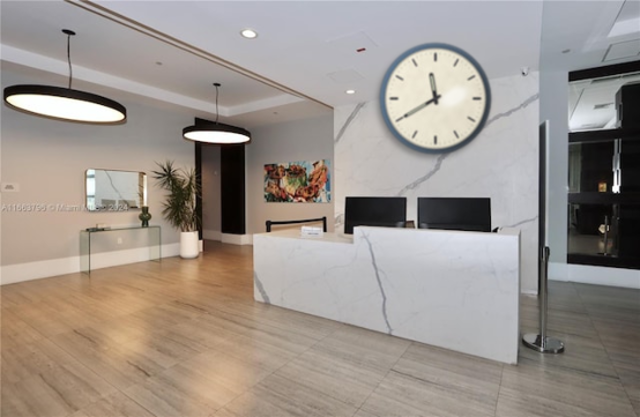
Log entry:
11 h 40 min
